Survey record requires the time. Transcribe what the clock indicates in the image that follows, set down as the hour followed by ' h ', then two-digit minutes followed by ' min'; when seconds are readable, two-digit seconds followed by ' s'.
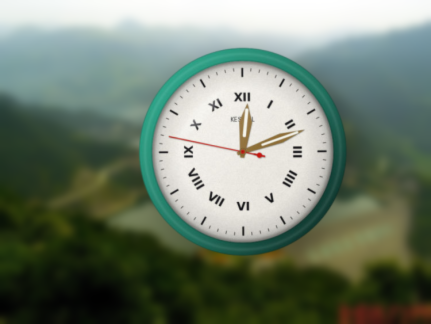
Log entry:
12 h 11 min 47 s
